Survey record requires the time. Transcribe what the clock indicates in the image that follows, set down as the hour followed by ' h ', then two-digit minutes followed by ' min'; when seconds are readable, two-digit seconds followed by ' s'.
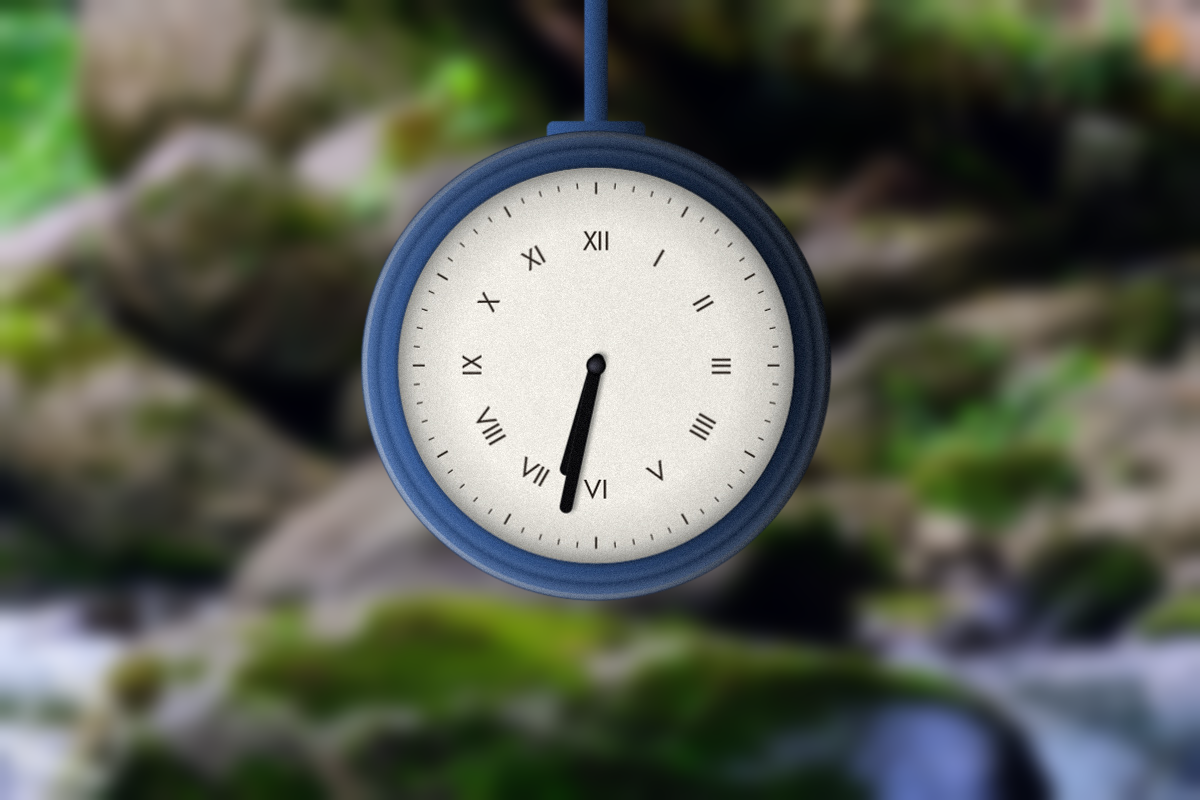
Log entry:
6 h 32 min
